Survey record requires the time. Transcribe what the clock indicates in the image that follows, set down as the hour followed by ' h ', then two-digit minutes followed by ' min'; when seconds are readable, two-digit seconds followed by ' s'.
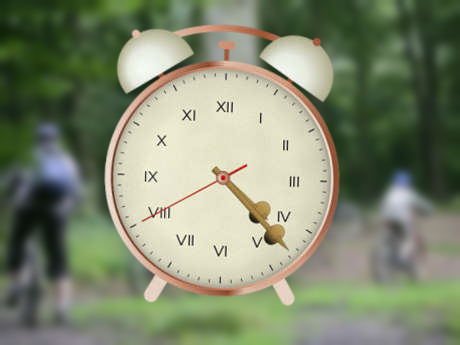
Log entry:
4 h 22 min 40 s
